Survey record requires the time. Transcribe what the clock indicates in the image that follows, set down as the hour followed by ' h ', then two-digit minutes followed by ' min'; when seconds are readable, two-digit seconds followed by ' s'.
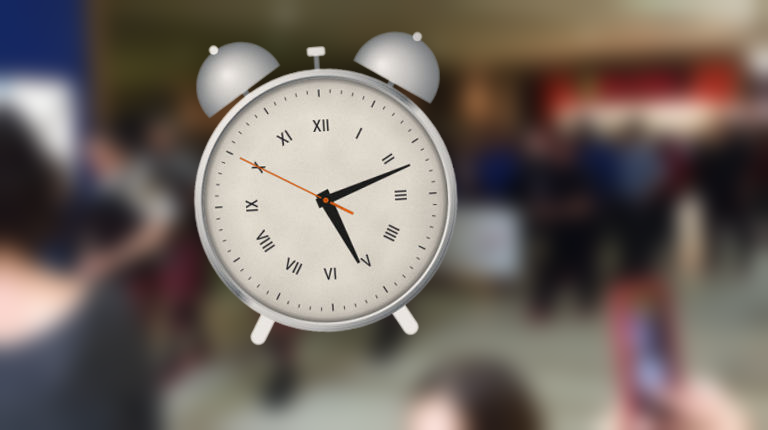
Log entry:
5 h 11 min 50 s
